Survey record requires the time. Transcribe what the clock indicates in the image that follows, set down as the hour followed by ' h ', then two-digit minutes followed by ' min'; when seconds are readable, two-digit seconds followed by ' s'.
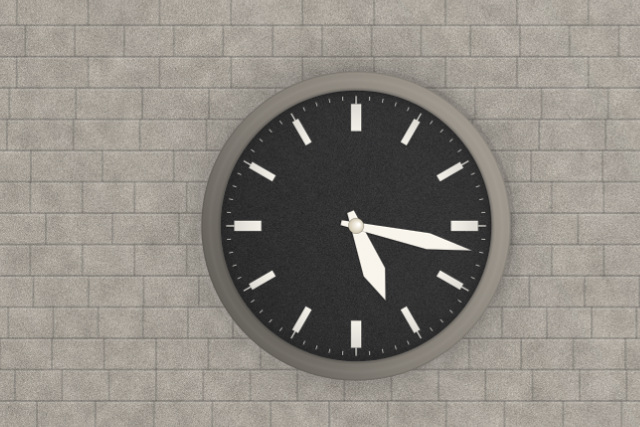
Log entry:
5 h 17 min
